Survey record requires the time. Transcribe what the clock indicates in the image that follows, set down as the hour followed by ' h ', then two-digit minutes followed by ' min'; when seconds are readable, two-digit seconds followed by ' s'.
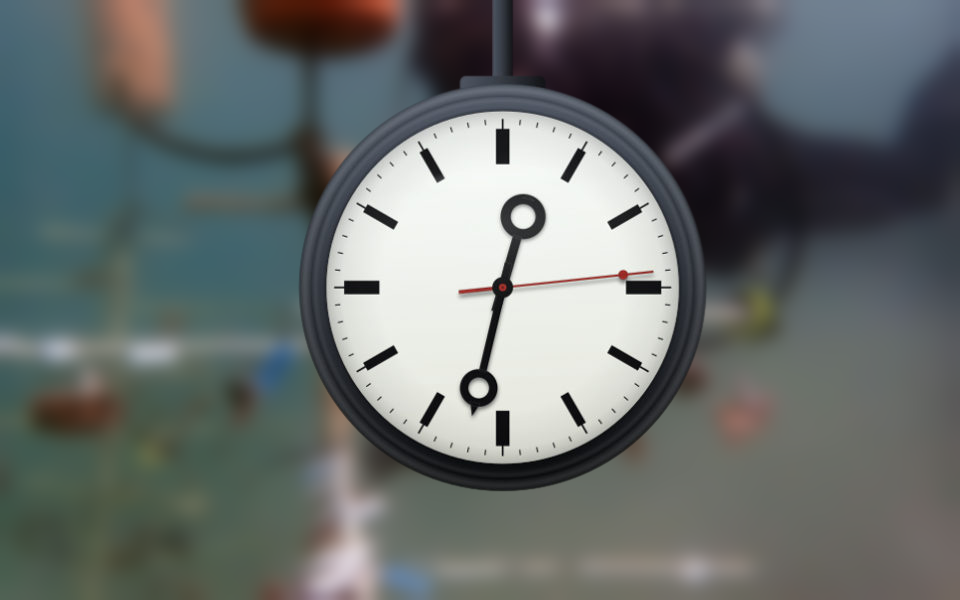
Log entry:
12 h 32 min 14 s
